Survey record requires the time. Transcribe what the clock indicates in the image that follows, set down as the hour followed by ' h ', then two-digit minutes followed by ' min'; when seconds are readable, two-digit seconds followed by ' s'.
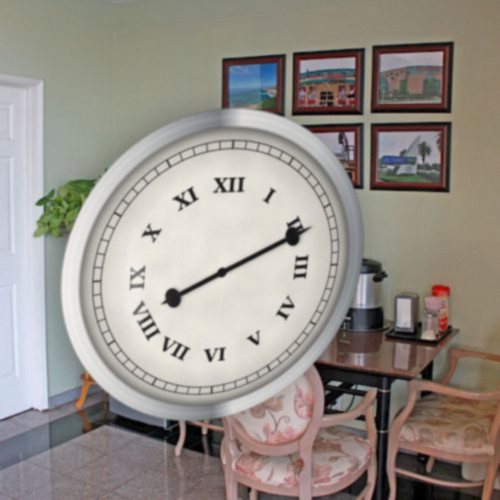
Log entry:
8 h 11 min
